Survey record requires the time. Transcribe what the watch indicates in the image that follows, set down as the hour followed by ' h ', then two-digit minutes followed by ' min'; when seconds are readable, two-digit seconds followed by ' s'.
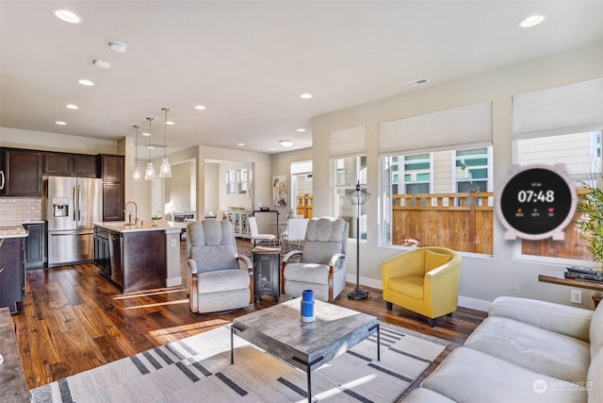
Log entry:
7 h 48 min
